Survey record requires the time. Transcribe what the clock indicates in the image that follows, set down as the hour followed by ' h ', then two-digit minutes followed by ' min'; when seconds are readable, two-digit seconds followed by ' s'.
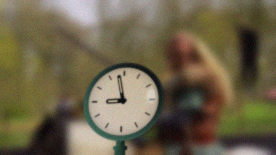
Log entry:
8 h 58 min
